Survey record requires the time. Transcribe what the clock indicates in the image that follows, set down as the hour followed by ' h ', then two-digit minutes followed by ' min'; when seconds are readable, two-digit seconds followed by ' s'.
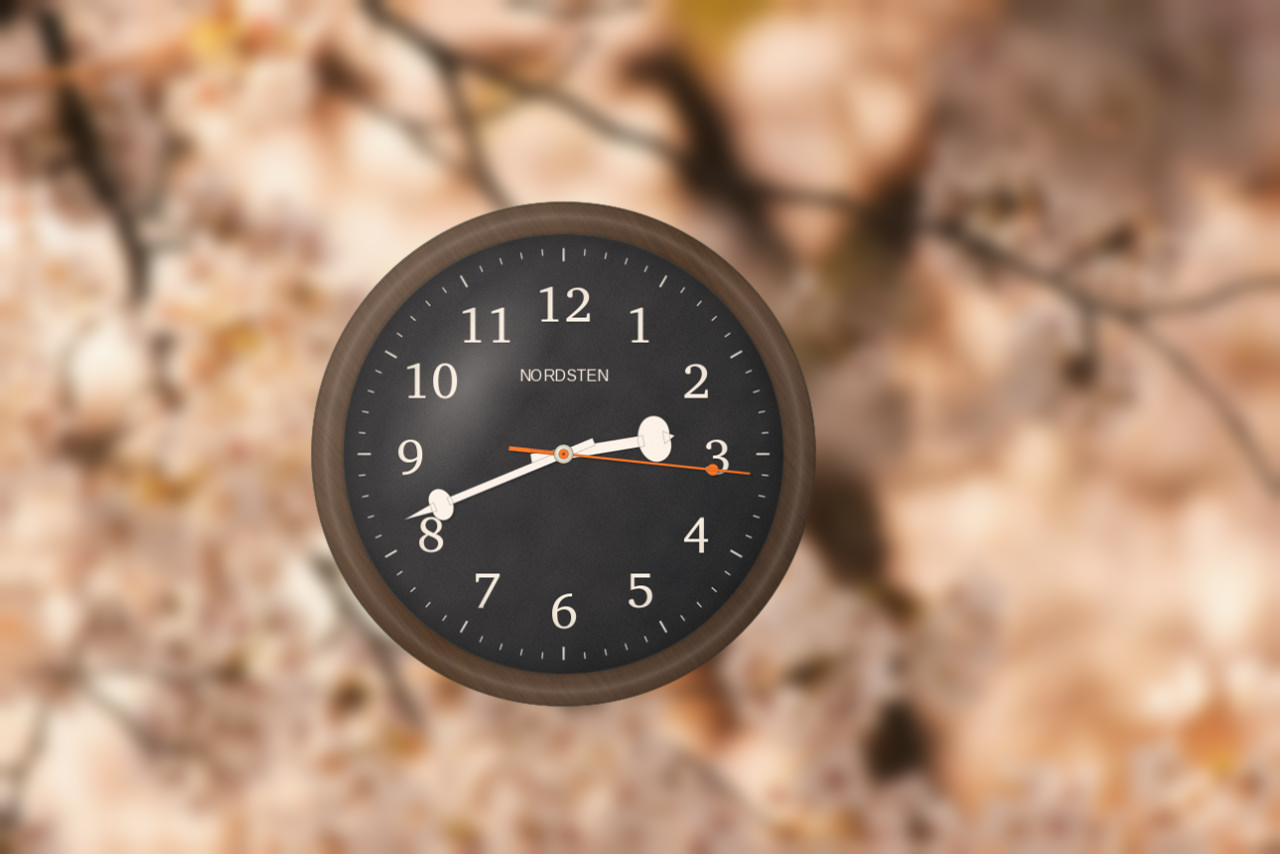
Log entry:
2 h 41 min 16 s
